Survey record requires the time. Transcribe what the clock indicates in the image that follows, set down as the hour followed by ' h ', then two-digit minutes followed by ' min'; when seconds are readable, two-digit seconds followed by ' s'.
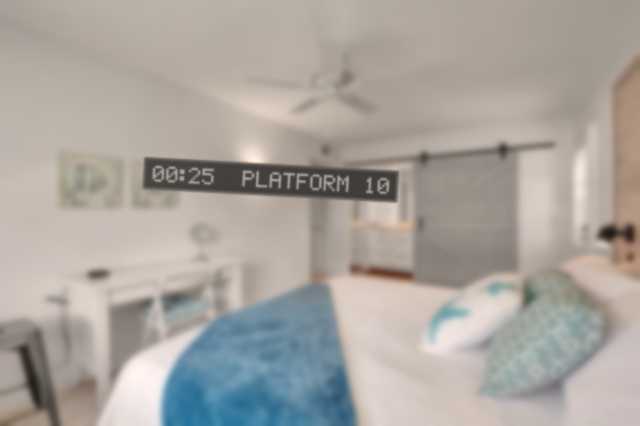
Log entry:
0 h 25 min
